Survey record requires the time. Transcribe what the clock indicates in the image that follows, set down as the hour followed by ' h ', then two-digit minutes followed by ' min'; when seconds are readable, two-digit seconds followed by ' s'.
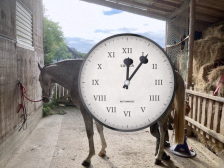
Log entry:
12 h 06 min
